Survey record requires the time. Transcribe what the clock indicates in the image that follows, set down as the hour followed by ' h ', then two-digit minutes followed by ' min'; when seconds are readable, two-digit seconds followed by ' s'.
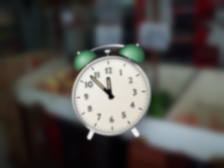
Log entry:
11 h 53 min
